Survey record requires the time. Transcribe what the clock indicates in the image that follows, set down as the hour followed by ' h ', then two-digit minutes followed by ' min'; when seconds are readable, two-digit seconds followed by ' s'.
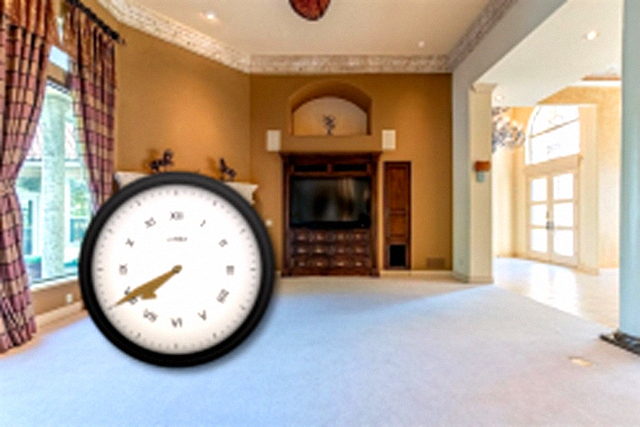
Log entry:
7 h 40 min
